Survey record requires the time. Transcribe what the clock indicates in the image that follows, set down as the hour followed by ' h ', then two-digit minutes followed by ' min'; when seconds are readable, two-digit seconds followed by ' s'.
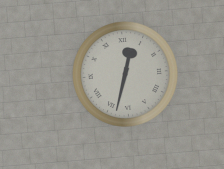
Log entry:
12 h 33 min
